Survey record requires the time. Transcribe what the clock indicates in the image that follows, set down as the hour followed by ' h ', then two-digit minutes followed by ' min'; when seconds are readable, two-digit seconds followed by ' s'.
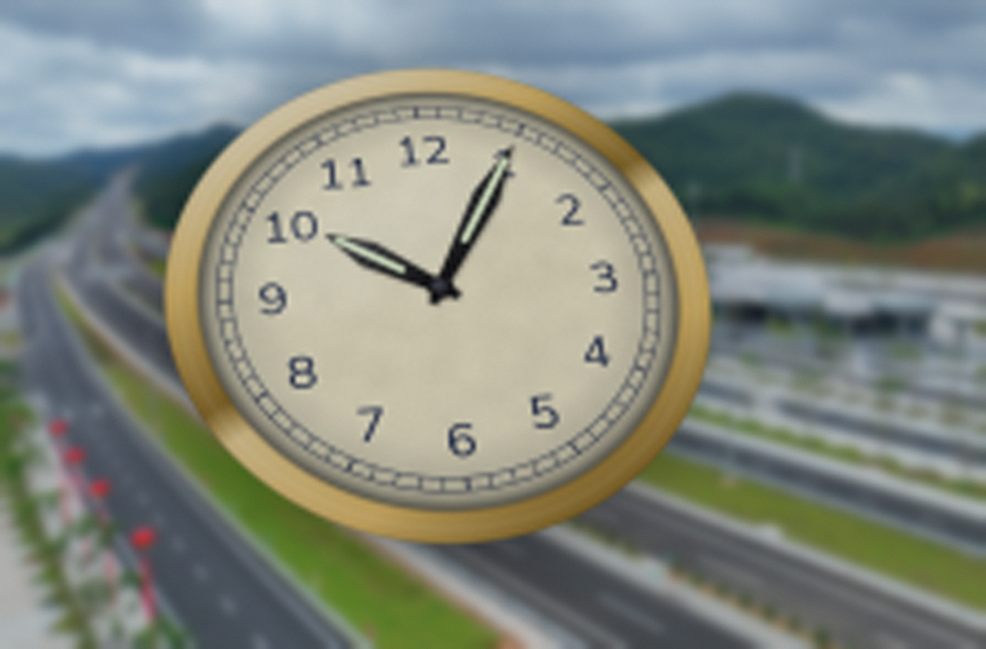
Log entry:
10 h 05 min
